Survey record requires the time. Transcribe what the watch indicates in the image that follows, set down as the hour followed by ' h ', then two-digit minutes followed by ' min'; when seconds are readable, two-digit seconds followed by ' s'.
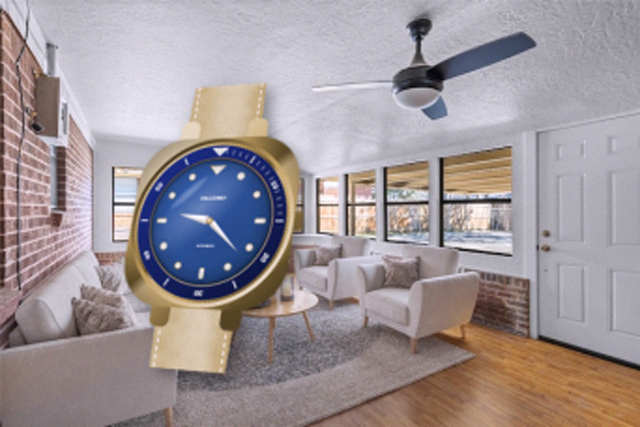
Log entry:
9 h 22 min
